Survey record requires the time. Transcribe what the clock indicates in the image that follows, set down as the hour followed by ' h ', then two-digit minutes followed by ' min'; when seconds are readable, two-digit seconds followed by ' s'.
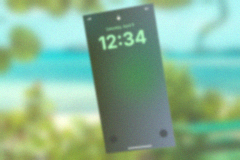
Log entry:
12 h 34 min
